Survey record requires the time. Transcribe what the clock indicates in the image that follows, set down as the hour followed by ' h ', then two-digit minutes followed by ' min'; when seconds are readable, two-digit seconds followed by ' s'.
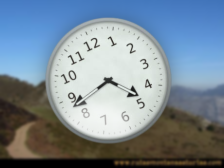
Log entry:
4 h 43 min
